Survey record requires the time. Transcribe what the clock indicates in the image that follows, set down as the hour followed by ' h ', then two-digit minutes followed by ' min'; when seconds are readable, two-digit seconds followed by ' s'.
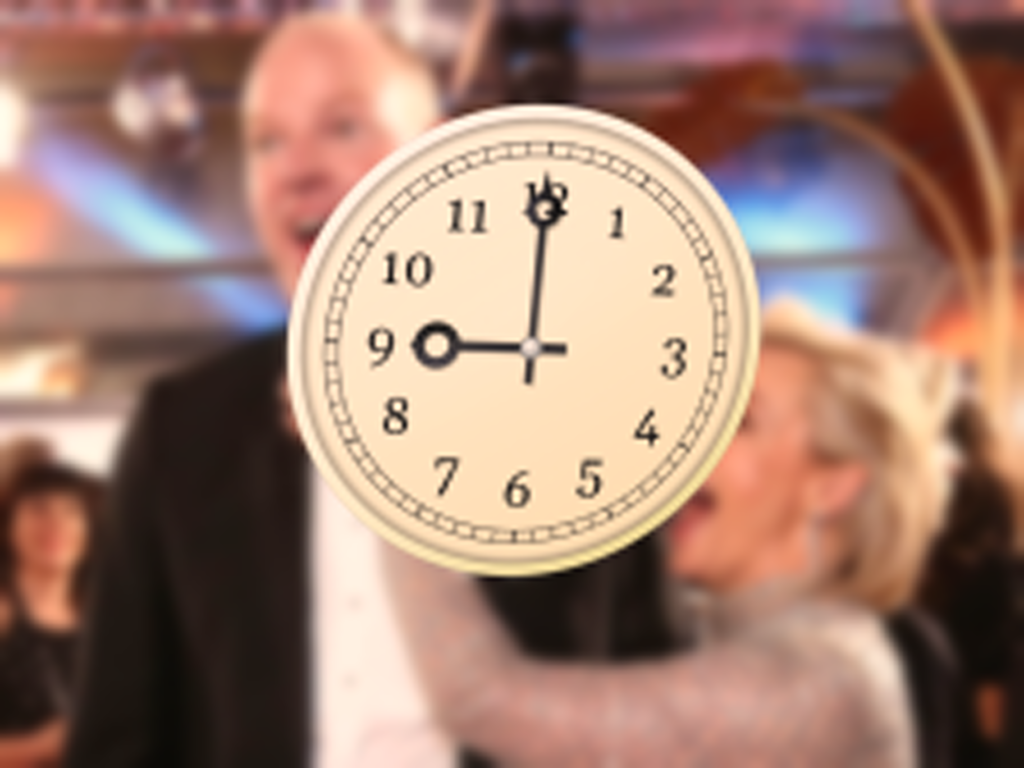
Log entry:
9 h 00 min
